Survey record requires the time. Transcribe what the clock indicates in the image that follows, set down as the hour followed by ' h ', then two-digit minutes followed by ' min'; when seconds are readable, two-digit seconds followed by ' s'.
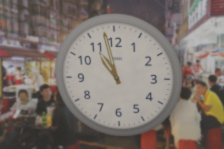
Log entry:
10 h 58 min
